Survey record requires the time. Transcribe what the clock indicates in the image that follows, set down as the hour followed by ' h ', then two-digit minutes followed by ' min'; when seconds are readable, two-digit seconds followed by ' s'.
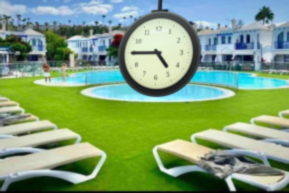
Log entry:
4 h 45 min
